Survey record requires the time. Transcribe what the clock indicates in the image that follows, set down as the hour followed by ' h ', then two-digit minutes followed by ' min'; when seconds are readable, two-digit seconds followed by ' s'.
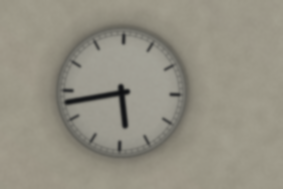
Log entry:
5 h 43 min
